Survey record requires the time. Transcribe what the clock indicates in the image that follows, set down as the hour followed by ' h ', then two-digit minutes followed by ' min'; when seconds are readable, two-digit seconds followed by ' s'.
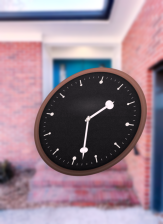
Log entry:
1 h 28 min
